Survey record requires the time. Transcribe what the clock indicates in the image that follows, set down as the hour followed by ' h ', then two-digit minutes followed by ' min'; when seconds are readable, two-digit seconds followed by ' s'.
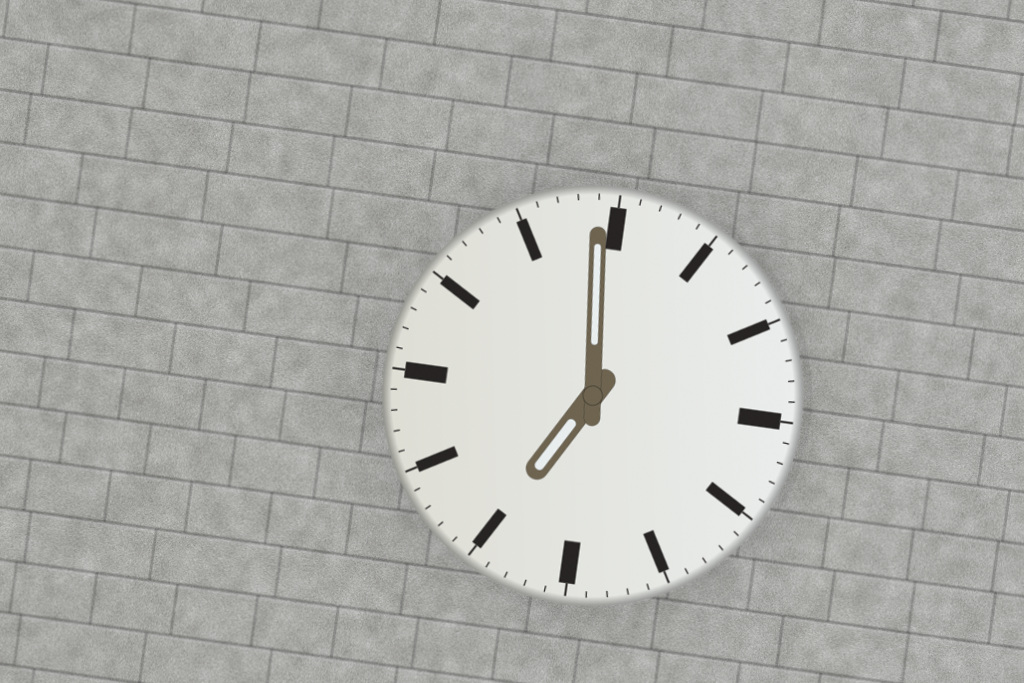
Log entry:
6 h 59 min
